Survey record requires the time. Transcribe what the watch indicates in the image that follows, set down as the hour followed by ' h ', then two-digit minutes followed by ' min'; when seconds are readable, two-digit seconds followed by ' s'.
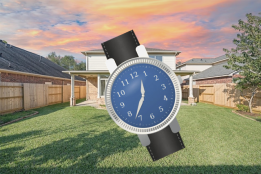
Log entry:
12 h 37 min
